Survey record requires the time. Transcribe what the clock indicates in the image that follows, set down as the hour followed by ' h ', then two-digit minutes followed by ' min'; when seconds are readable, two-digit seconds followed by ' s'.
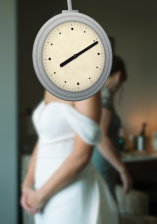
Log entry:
8 h 11 min
